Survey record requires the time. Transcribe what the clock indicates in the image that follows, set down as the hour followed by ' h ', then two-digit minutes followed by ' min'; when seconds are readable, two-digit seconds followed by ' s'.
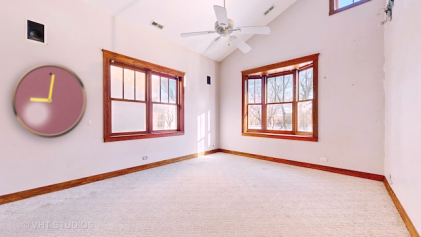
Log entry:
9 h 01 min
